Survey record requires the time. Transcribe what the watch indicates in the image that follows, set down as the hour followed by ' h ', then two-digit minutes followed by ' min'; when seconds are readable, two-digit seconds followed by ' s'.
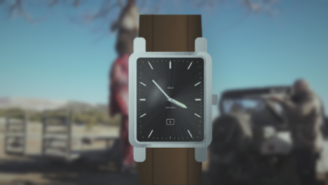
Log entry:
3 h 53 min
